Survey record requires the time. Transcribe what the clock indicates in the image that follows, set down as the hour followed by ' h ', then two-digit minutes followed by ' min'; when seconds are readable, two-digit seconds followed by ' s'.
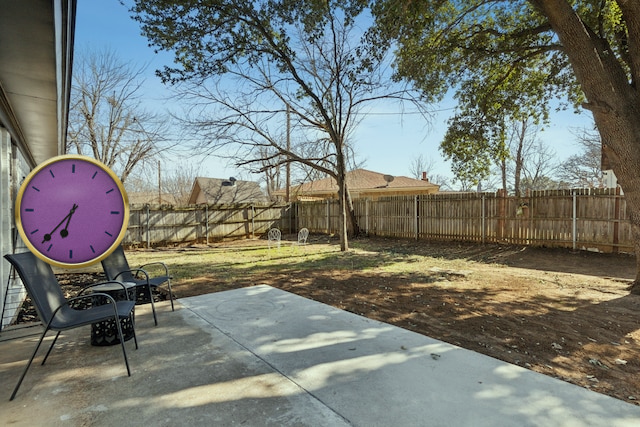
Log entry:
6 h 37 min
